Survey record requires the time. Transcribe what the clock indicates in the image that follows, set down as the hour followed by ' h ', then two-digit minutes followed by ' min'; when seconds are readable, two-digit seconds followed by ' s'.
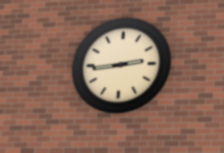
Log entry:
2 h 44 min
